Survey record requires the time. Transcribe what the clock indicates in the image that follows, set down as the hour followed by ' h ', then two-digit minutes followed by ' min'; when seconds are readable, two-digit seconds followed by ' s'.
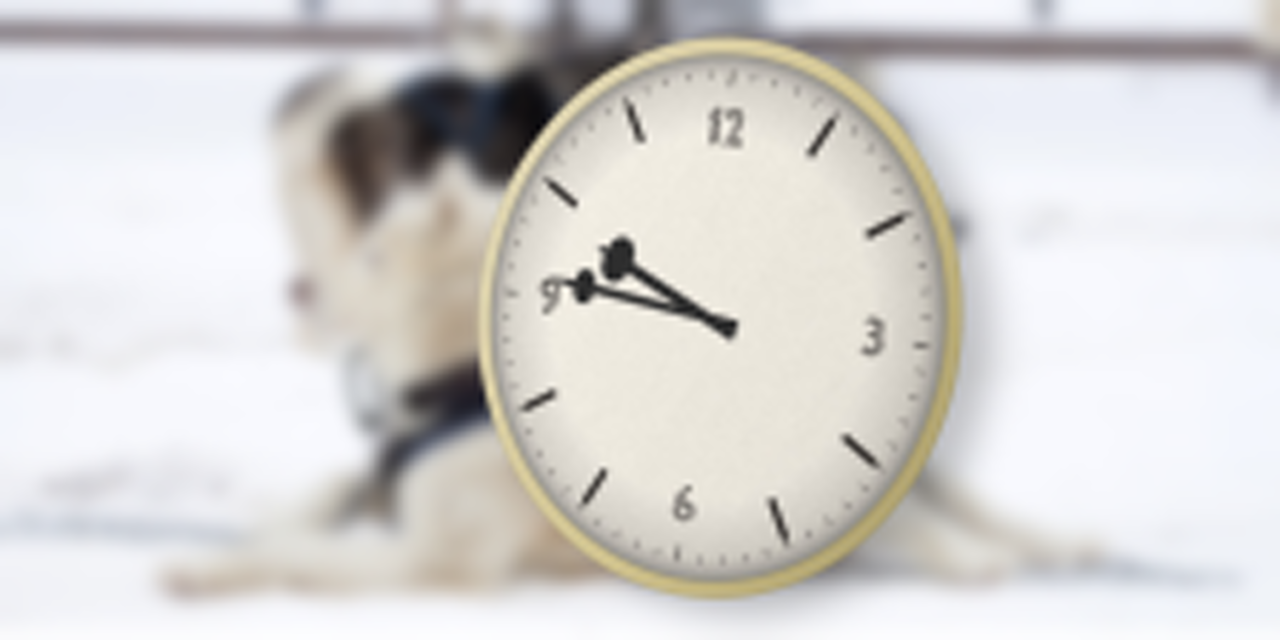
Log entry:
9 h 46 min
